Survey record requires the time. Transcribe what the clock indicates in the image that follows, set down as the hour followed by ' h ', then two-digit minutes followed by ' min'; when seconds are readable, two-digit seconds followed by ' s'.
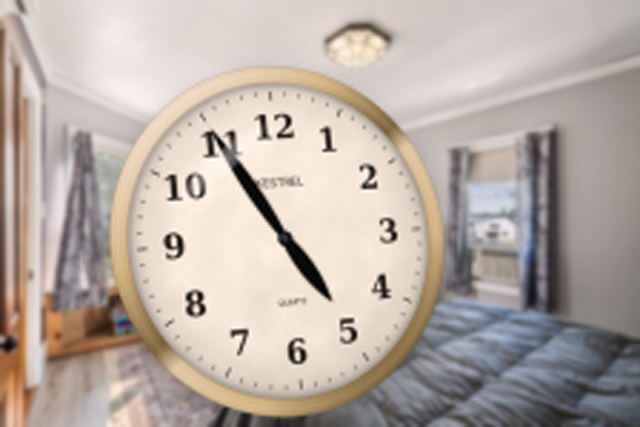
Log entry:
4 h 55 min
